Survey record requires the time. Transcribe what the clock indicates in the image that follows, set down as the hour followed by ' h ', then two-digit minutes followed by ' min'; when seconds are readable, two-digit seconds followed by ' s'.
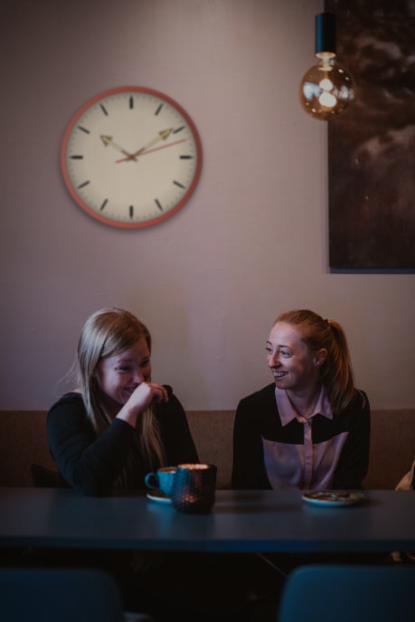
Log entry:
10 h 09 min 12 s
